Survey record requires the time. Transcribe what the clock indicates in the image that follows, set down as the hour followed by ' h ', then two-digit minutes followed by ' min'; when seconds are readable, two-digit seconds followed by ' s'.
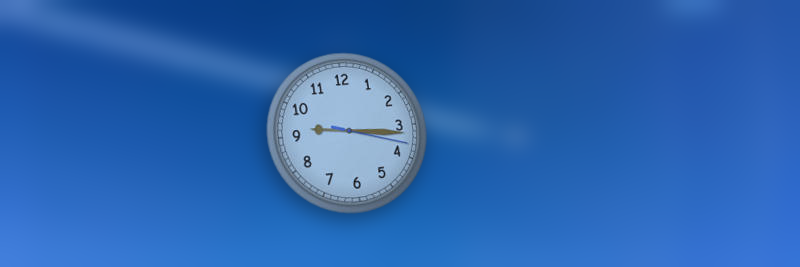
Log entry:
9 h 16 min 18 s
